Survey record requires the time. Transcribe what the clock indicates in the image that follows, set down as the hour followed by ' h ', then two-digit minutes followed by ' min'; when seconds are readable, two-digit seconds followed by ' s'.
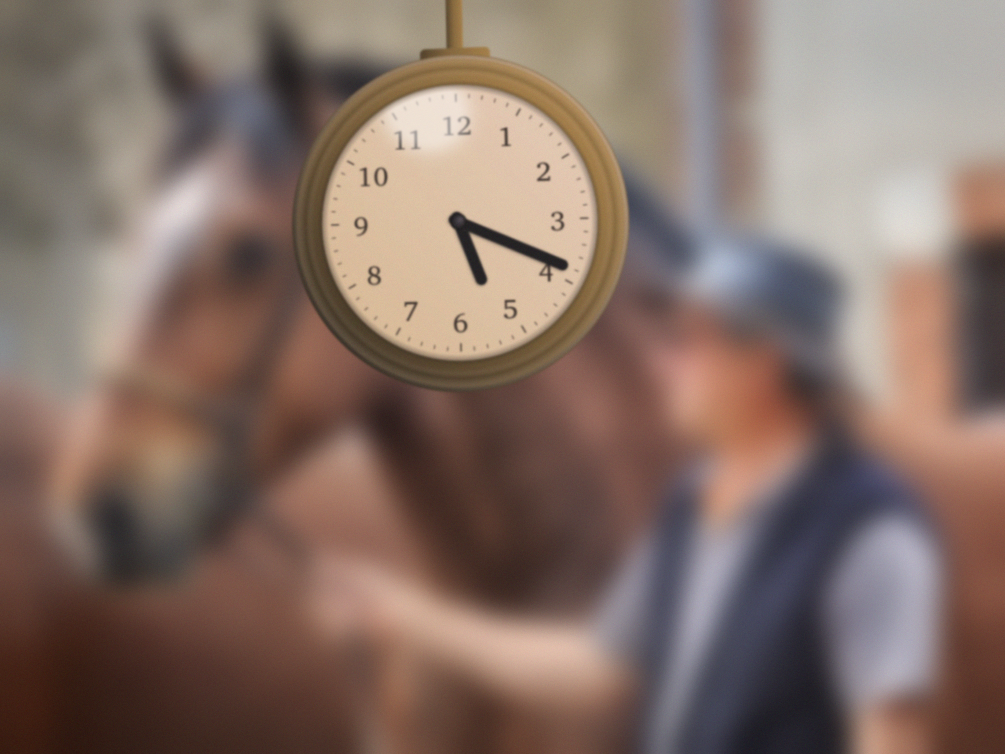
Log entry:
5 h 19 min
